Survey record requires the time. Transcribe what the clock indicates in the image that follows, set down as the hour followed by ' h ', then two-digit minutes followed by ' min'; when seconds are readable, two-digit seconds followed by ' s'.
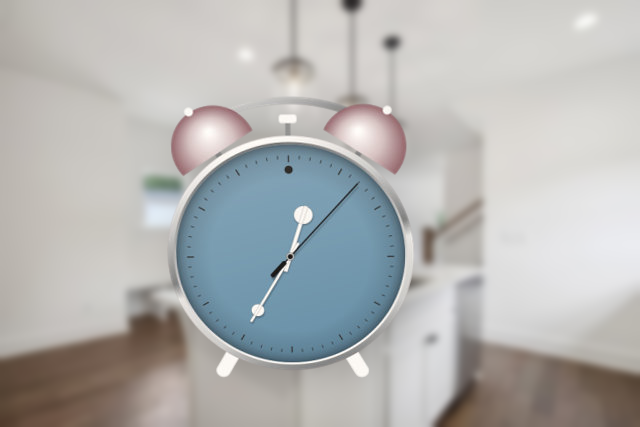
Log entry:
12 h 35 min 07 s
